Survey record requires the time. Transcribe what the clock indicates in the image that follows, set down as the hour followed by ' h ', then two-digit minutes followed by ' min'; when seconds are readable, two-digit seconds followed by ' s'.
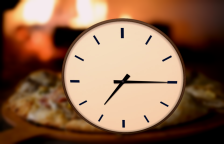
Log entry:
7 h 15 min
